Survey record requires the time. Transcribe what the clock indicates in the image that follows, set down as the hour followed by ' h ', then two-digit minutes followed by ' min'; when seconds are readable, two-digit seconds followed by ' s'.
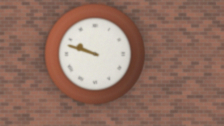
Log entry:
9 h 48 min
